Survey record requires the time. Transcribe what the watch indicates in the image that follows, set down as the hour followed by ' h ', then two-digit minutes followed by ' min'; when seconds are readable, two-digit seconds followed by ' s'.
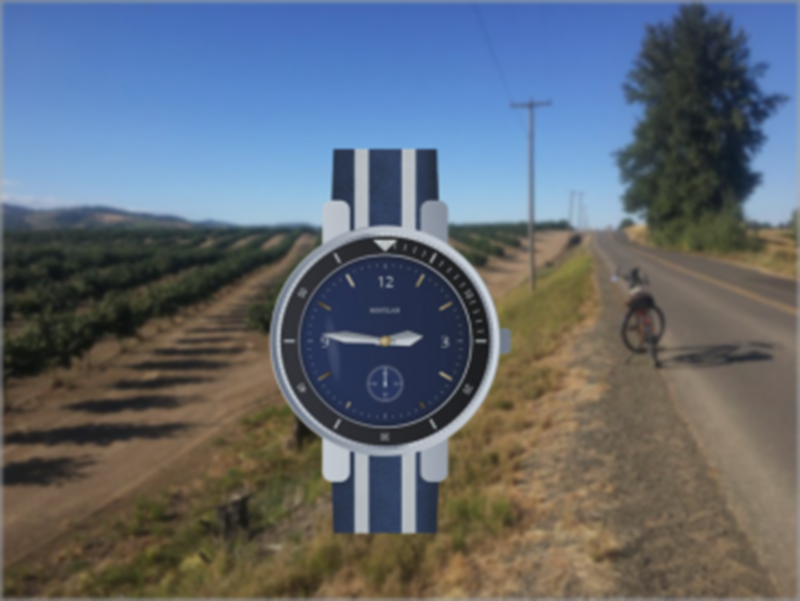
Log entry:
2 h 46 min
